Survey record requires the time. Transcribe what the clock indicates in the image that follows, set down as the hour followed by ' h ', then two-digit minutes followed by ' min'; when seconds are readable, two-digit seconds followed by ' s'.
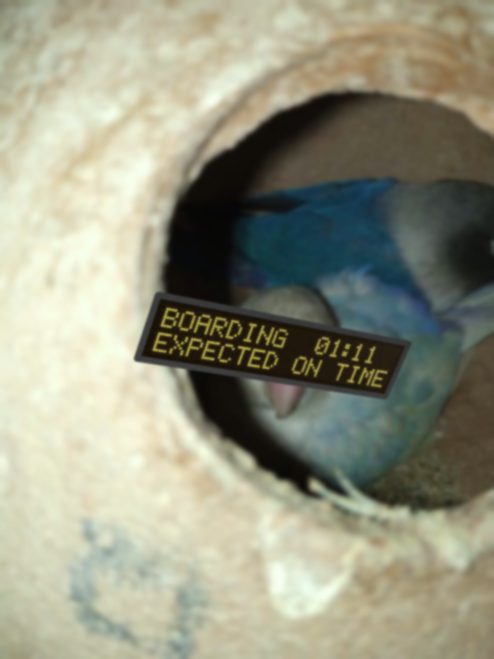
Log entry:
1 h 11 min
